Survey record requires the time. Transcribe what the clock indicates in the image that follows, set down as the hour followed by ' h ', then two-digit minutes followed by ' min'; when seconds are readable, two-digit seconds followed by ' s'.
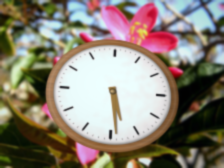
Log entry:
5 h 29 min
